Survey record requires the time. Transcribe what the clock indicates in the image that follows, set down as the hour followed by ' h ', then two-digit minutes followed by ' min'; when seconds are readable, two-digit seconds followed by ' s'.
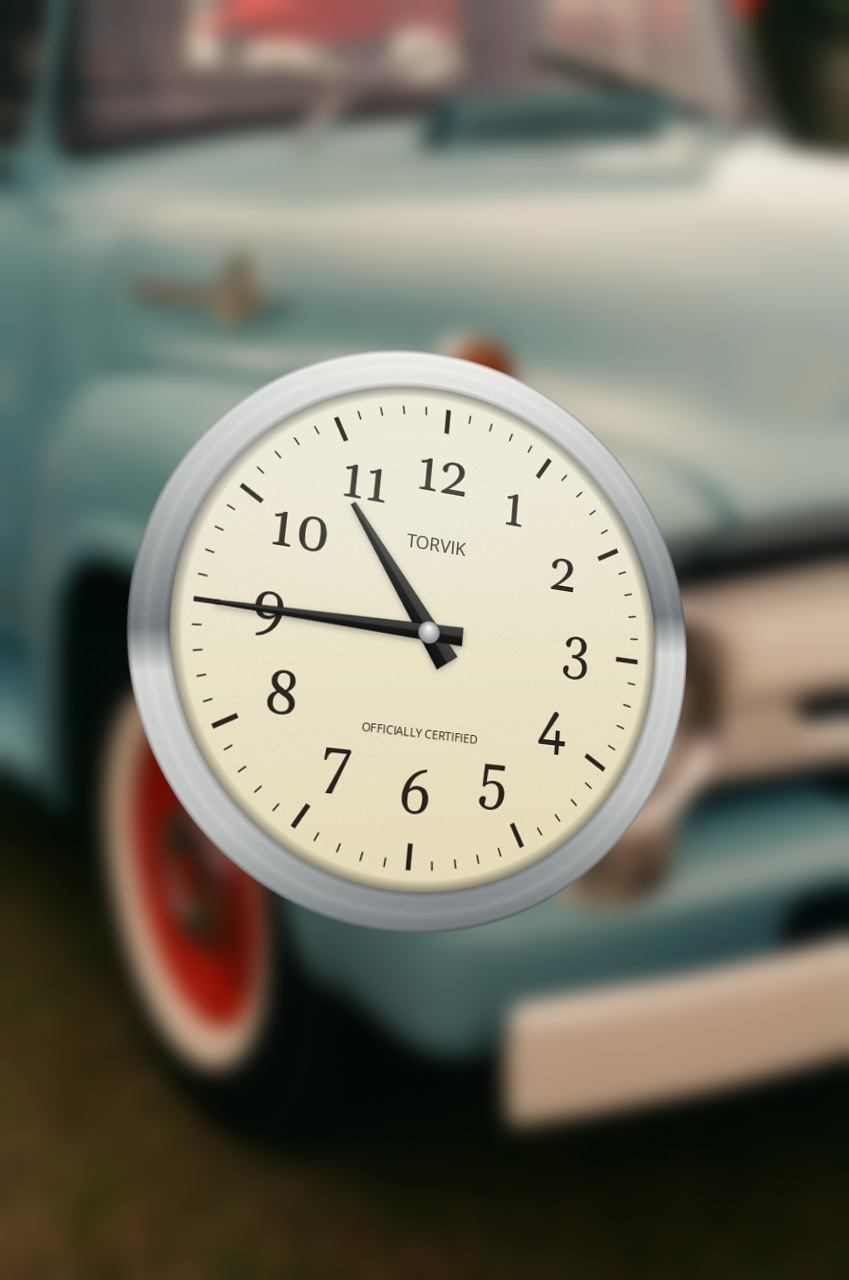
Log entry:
10 h 45 min
